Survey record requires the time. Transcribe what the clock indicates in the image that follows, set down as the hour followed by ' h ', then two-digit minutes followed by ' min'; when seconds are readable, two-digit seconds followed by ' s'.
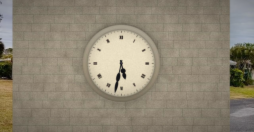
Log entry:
5 h 32 min
